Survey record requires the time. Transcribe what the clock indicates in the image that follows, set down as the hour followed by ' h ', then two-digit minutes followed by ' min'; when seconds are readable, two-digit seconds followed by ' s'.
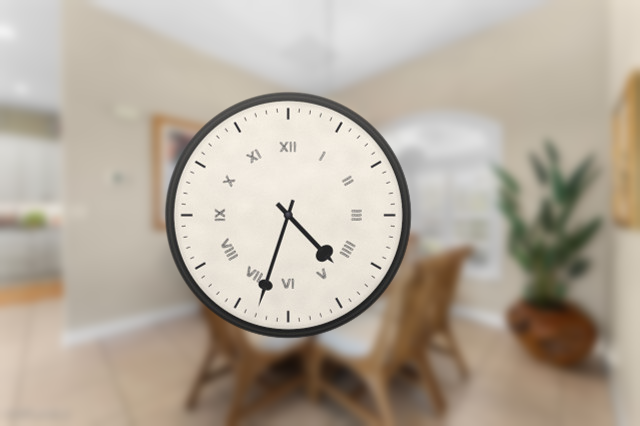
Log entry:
4 h 33 min
